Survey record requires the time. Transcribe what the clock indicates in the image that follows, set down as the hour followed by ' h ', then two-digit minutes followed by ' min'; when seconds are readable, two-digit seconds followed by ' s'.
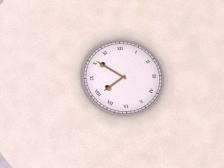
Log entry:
7 h 51 min
